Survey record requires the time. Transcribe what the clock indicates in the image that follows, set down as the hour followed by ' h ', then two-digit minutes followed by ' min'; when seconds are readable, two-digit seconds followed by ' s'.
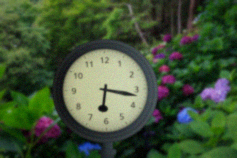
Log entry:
6 h 17 min
